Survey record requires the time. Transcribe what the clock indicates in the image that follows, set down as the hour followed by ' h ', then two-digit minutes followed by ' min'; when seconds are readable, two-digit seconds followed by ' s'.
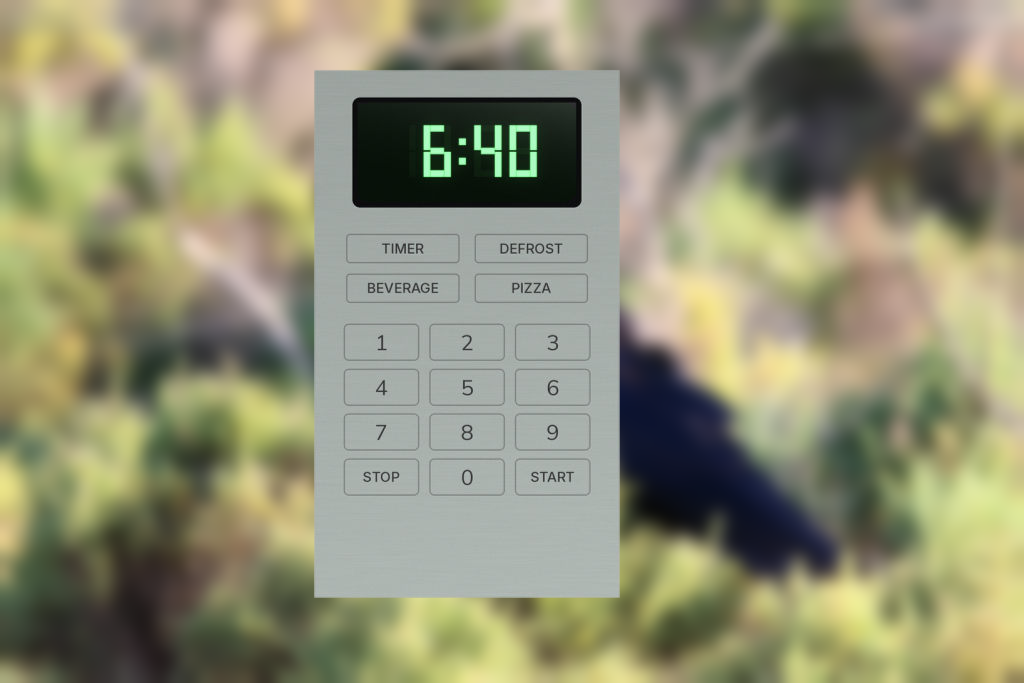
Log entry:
6 h 40 min
